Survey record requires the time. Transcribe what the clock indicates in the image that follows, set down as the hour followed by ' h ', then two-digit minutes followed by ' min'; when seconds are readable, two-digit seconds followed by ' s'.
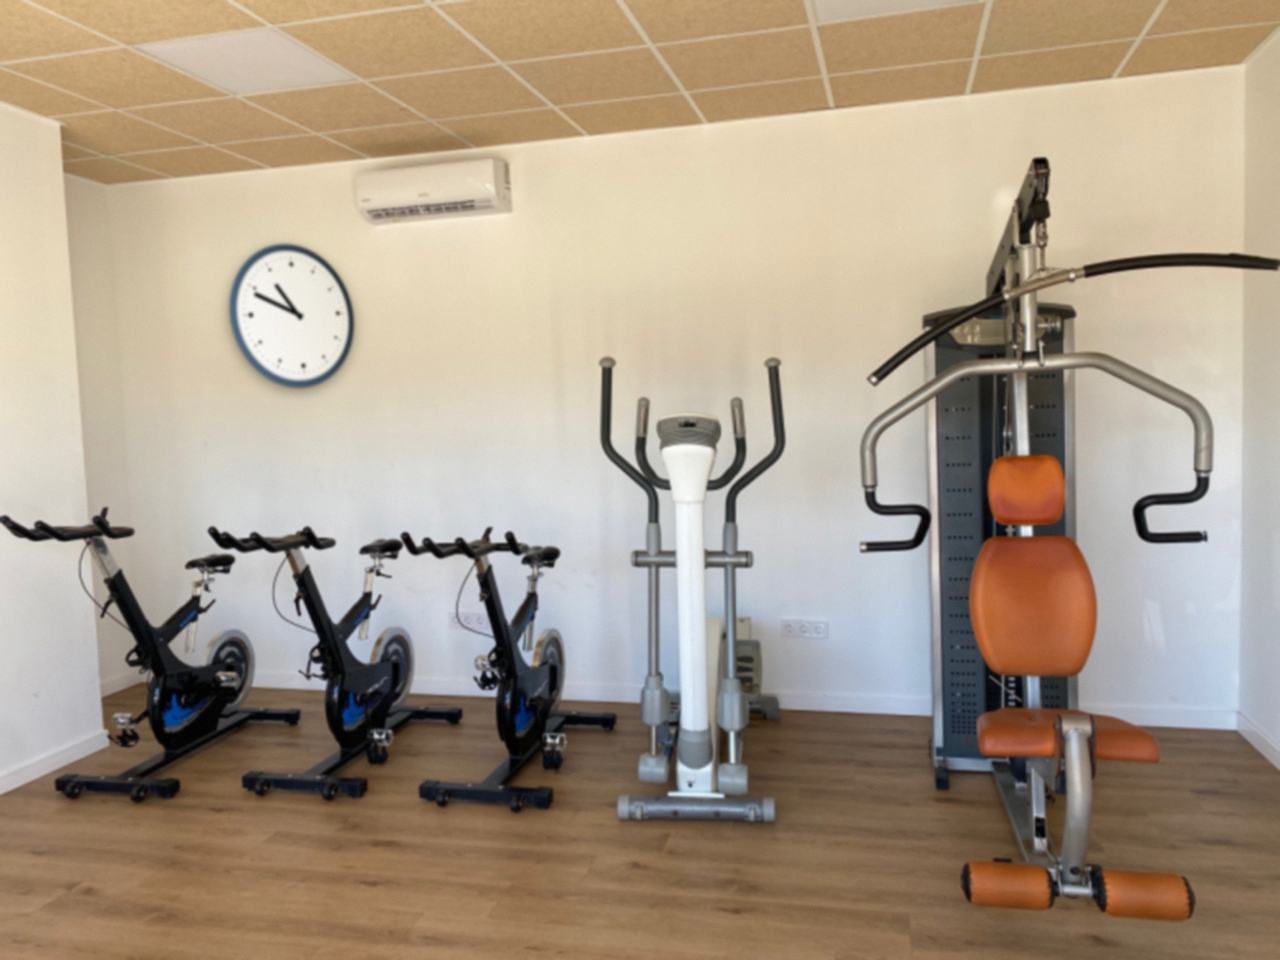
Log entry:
10 h 49 min
